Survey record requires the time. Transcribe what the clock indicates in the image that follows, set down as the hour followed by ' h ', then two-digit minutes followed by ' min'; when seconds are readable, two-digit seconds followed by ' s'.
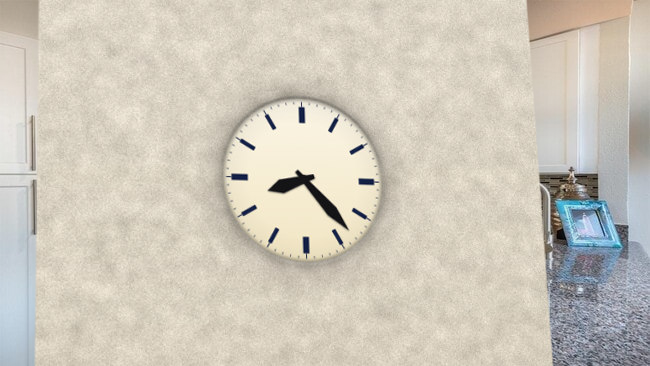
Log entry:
8 h 23 min
